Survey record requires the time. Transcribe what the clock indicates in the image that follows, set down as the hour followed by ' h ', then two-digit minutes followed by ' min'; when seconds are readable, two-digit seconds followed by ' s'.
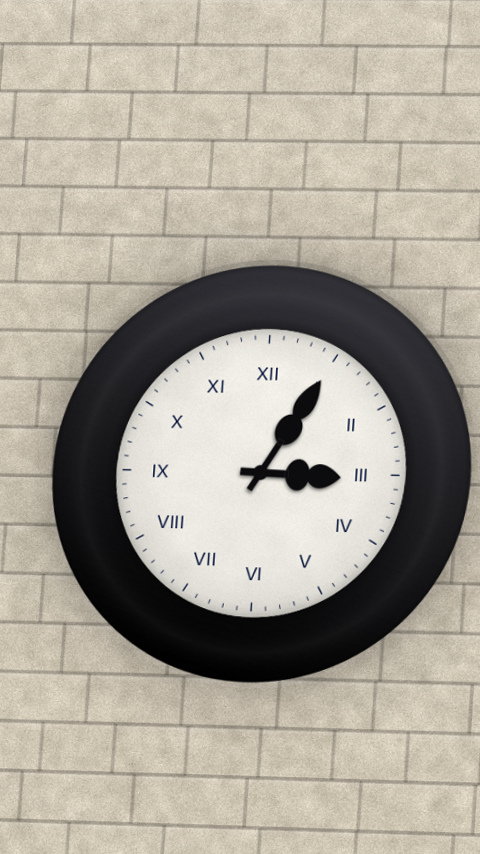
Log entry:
3 h 05 min
